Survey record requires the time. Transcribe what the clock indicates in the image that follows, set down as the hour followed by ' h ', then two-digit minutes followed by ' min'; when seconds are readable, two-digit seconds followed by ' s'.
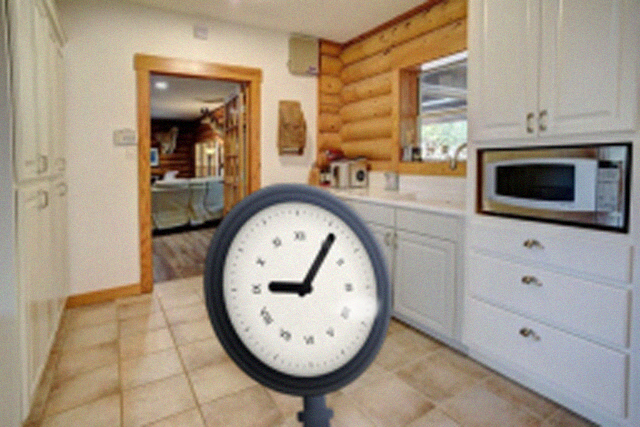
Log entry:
9 h 06 min
